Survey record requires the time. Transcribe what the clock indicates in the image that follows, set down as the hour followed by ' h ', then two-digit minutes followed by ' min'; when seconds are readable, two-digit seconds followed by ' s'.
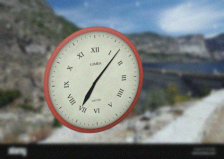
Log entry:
7 h 07 min
